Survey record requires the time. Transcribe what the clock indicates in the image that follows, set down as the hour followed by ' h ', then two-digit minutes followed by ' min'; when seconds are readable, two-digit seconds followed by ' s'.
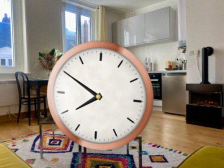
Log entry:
7 h 50 min
